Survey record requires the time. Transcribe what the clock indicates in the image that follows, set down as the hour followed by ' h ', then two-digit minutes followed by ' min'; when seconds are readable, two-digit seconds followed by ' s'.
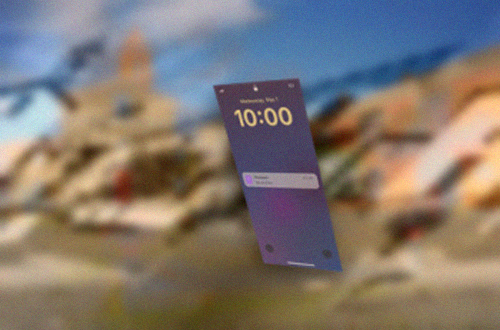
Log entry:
10 h 00 min
